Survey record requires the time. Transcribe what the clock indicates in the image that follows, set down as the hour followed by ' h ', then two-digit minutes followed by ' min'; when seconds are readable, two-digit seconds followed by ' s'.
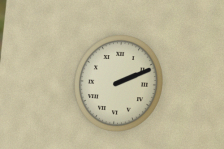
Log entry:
2 h 11 min
